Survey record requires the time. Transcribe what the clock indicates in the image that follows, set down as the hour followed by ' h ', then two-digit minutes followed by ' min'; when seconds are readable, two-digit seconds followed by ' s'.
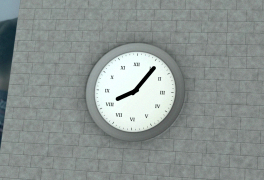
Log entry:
8 h 06 min
